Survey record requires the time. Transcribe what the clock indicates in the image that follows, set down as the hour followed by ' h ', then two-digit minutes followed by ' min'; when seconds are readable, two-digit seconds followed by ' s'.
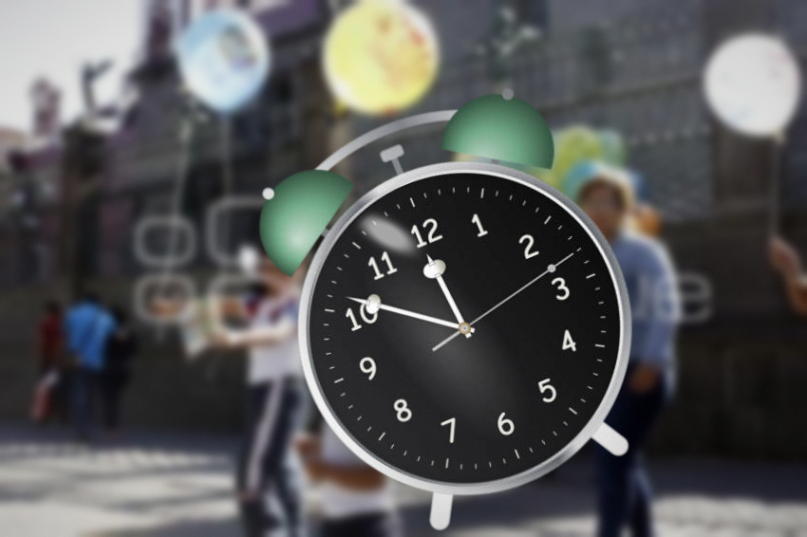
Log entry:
11 h 51 min 13 s
